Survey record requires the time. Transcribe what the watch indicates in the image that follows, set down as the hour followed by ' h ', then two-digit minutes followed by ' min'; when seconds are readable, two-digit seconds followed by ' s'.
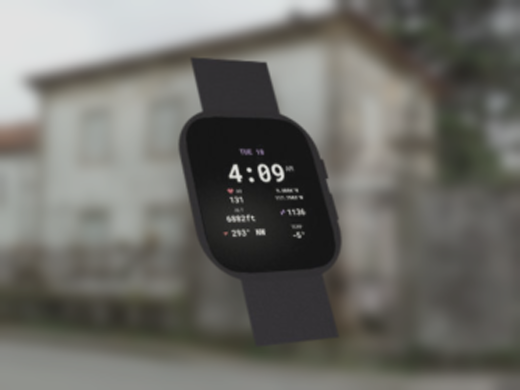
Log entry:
4 h 09 min
